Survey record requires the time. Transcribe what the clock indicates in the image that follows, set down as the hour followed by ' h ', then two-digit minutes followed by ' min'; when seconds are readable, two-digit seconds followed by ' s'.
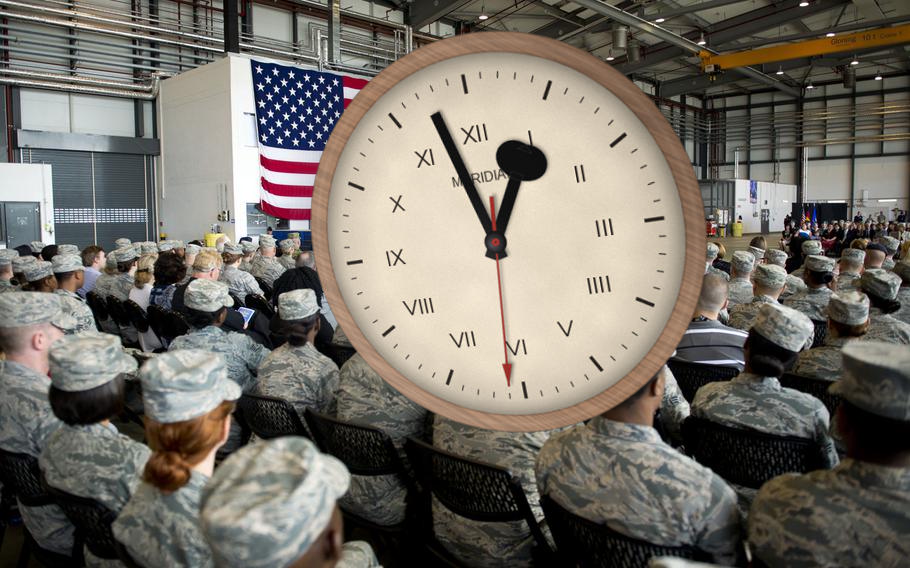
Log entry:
12 h 57 min 31 s
